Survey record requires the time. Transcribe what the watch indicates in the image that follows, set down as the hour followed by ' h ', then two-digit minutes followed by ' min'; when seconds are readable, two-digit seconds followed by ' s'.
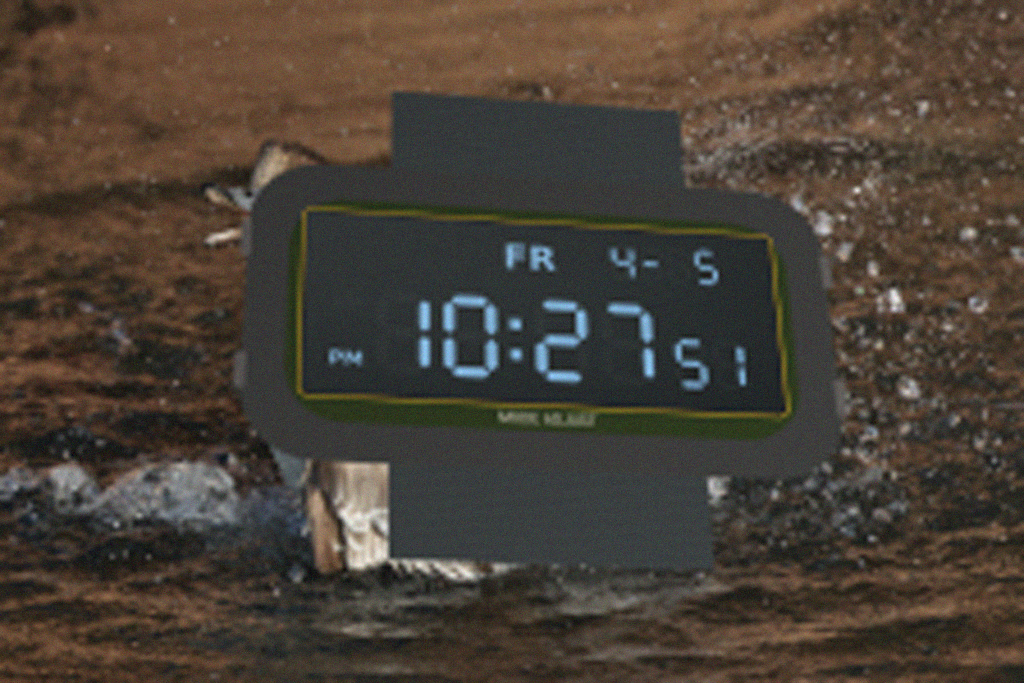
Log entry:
10 h 27 min 51 s
